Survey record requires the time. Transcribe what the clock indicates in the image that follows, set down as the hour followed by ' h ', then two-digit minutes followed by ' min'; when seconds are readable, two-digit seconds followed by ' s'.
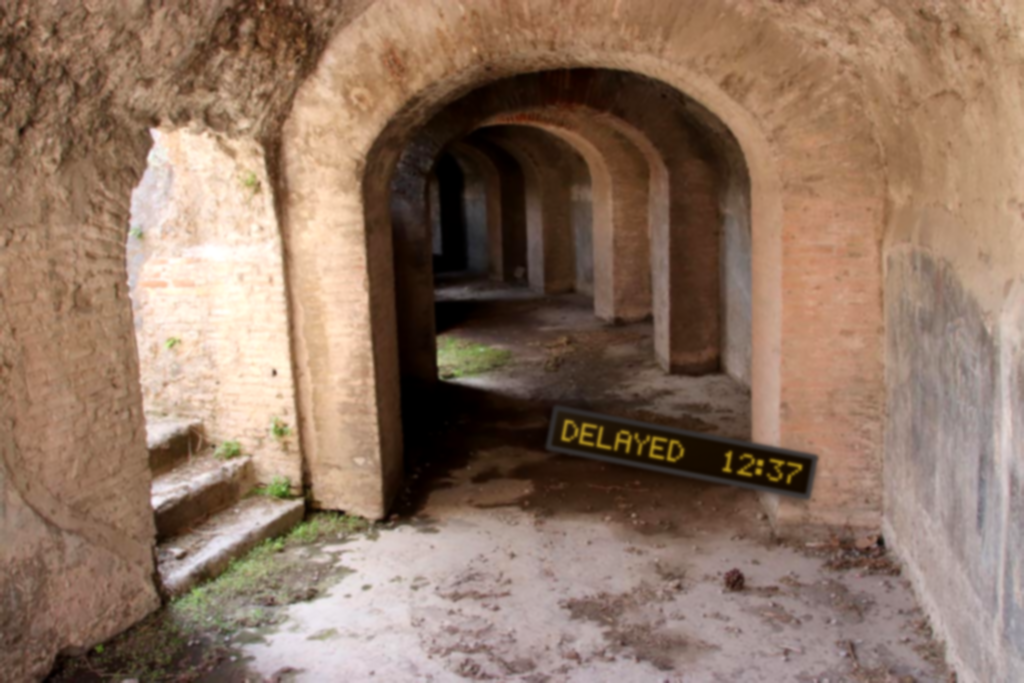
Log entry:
12 h 37 min
